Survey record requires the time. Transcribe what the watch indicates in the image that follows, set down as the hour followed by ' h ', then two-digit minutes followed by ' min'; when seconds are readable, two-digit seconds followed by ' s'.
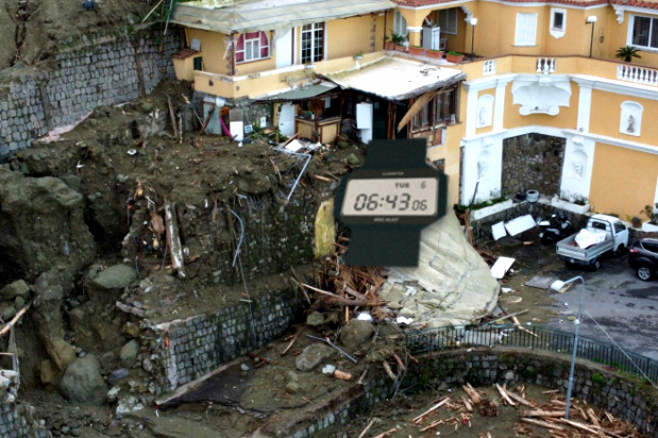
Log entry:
6 h 43 min 06 s
